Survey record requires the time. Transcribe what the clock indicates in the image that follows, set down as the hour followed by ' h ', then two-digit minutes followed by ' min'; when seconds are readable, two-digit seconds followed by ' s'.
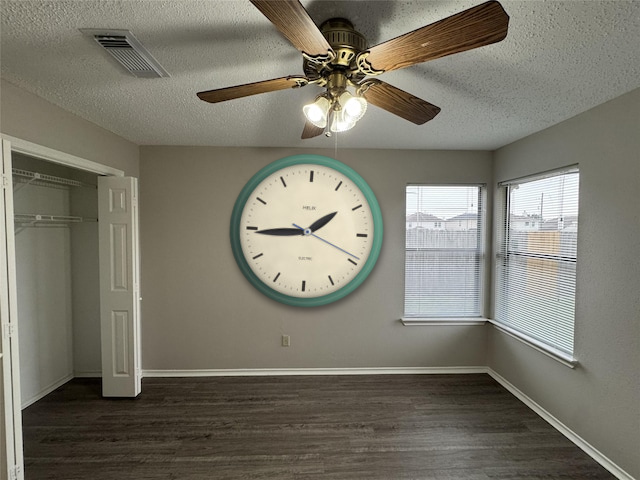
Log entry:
1 h 44 min 19 s
